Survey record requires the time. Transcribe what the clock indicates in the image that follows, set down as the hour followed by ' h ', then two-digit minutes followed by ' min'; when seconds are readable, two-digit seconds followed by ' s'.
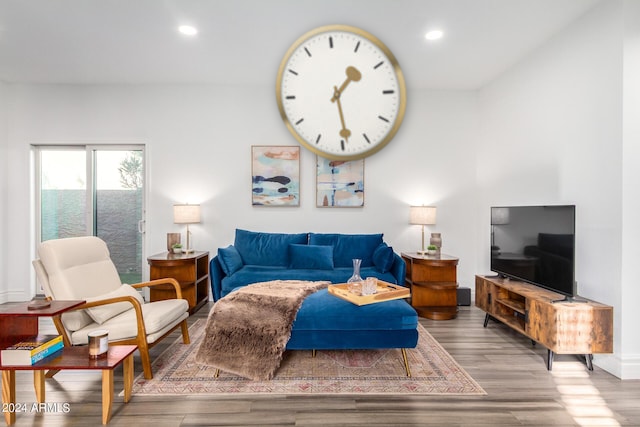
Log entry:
1 h 29 min
